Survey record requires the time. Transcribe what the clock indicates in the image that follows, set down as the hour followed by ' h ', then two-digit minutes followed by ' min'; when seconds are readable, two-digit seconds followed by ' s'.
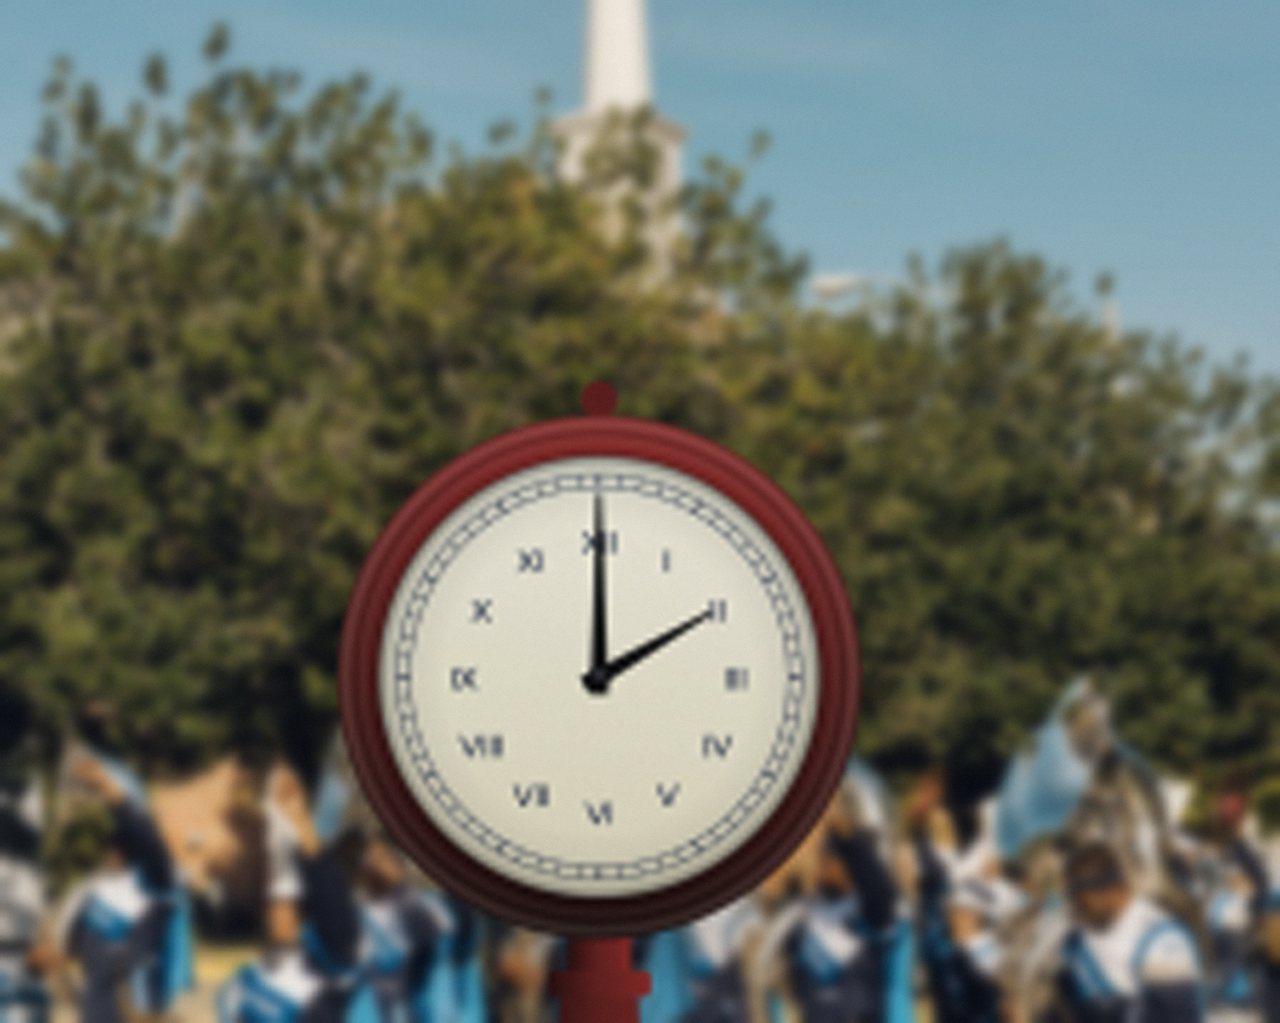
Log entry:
2 h 00 min
